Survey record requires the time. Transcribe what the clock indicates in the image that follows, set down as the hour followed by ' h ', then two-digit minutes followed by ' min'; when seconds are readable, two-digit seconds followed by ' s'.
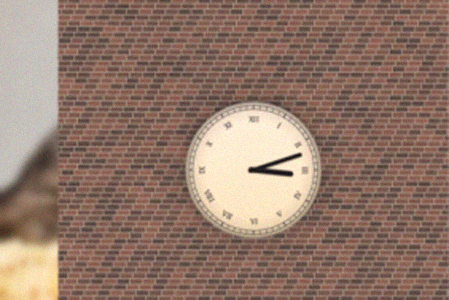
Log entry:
3 h 12 min
